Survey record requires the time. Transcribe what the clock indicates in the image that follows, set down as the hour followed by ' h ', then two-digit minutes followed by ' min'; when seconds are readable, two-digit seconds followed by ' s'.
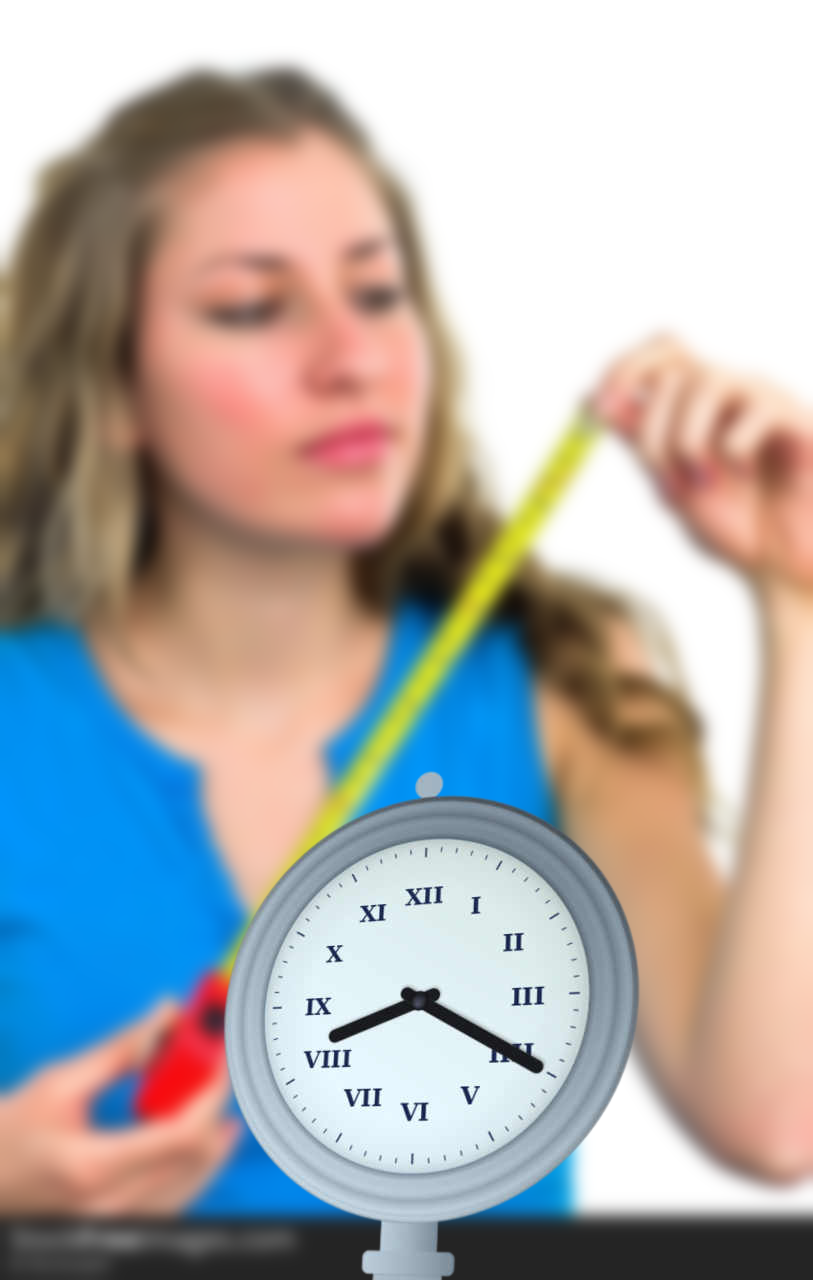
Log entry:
8 h 20 min
